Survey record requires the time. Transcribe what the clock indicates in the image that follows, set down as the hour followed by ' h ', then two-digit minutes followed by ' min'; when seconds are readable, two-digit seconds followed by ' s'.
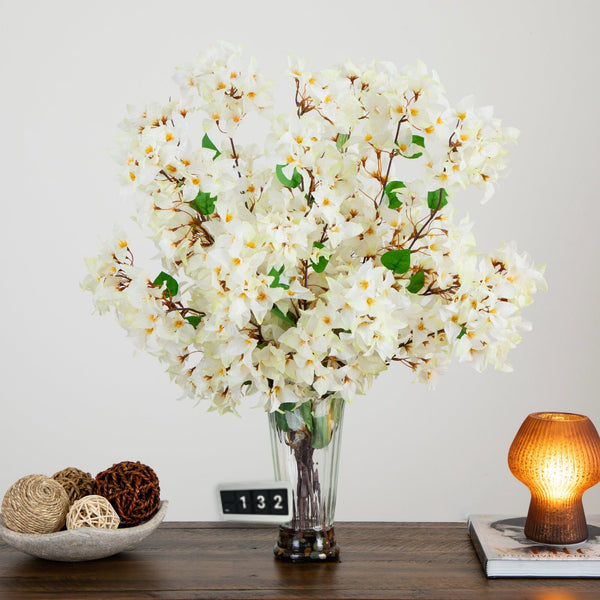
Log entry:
1 h 32 min
